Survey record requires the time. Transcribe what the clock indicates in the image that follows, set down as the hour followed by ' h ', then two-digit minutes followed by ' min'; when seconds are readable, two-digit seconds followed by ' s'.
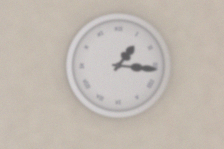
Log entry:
1 h 16 min
